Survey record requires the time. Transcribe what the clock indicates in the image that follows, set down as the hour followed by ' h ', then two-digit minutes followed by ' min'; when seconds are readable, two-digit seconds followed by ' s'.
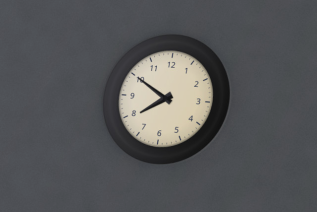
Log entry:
7 h 50 min
